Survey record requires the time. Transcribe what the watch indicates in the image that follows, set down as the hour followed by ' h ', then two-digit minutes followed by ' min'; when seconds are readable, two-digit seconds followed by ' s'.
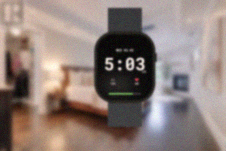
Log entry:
5 h 03 min
